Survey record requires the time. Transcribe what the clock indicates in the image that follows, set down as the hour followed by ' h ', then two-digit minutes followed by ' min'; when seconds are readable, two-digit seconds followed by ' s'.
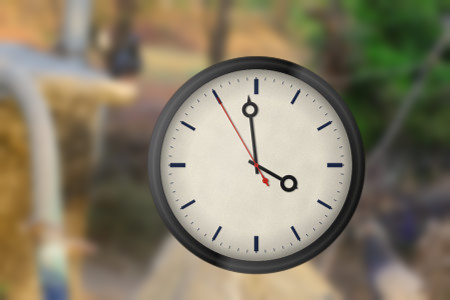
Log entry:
3 h 58 min 55 s
